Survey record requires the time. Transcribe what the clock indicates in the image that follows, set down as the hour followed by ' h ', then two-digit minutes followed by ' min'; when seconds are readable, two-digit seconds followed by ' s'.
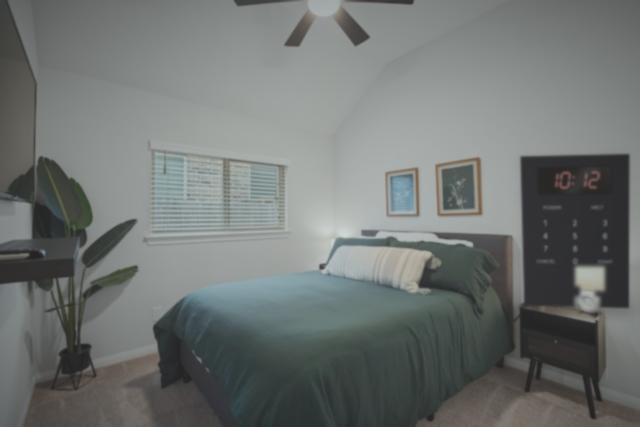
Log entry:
10 h 12 min
